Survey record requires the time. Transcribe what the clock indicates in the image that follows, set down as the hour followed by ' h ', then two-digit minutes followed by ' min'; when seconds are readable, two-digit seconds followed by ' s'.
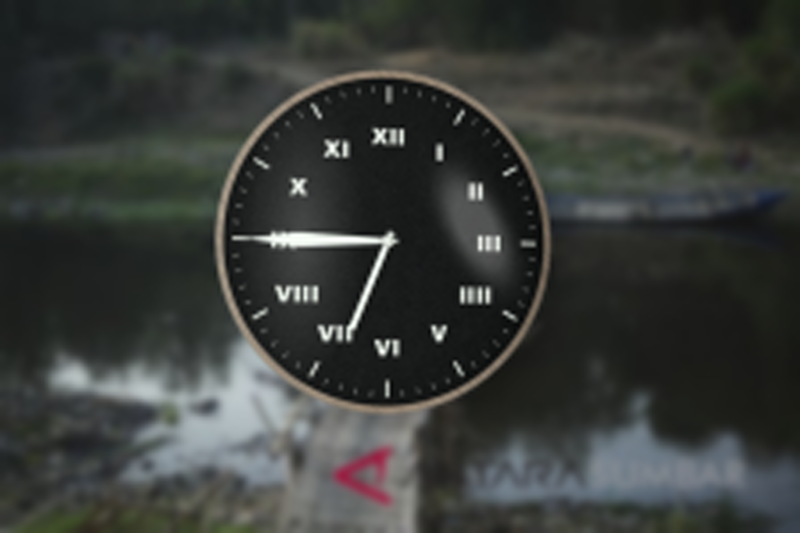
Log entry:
6 h 45 min
